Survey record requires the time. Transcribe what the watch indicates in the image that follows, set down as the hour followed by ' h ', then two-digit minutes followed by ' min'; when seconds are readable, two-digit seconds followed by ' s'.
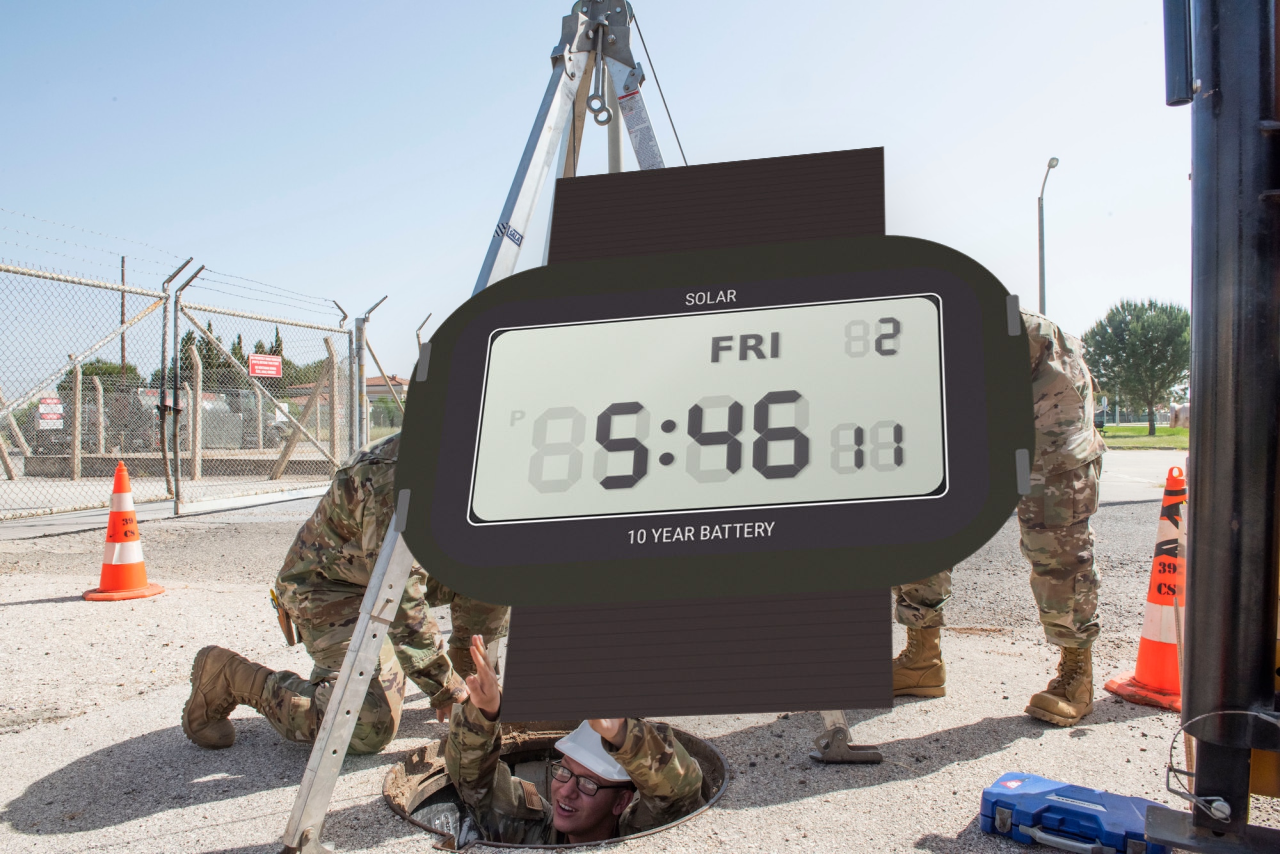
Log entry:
5 h 46 min 11 s
